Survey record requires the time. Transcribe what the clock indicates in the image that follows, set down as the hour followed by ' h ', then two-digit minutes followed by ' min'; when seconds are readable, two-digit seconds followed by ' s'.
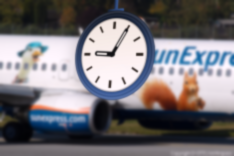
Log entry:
9 h 05 min
